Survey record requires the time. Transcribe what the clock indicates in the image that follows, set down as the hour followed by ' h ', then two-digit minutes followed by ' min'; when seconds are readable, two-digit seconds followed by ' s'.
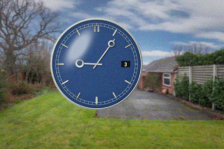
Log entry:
9 h 06 min
